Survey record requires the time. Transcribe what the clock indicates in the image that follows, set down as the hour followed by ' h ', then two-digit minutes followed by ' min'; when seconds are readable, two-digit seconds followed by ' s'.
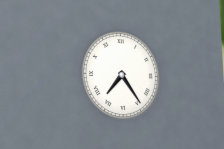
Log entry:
7 h 24 min
